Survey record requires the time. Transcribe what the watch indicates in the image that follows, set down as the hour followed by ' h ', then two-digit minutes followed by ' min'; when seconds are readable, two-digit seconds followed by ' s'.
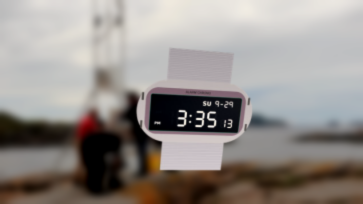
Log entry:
3 h 35 min 13 s
